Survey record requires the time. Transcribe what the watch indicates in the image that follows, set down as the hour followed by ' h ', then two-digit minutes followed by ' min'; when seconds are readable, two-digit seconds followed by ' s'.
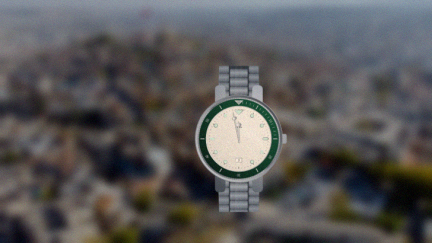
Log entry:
11 h 58 min
